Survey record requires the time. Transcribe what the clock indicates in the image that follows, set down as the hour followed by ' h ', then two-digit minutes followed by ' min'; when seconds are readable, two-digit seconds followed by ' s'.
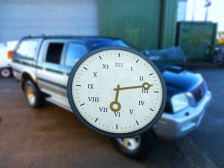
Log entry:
6 h 13 min
